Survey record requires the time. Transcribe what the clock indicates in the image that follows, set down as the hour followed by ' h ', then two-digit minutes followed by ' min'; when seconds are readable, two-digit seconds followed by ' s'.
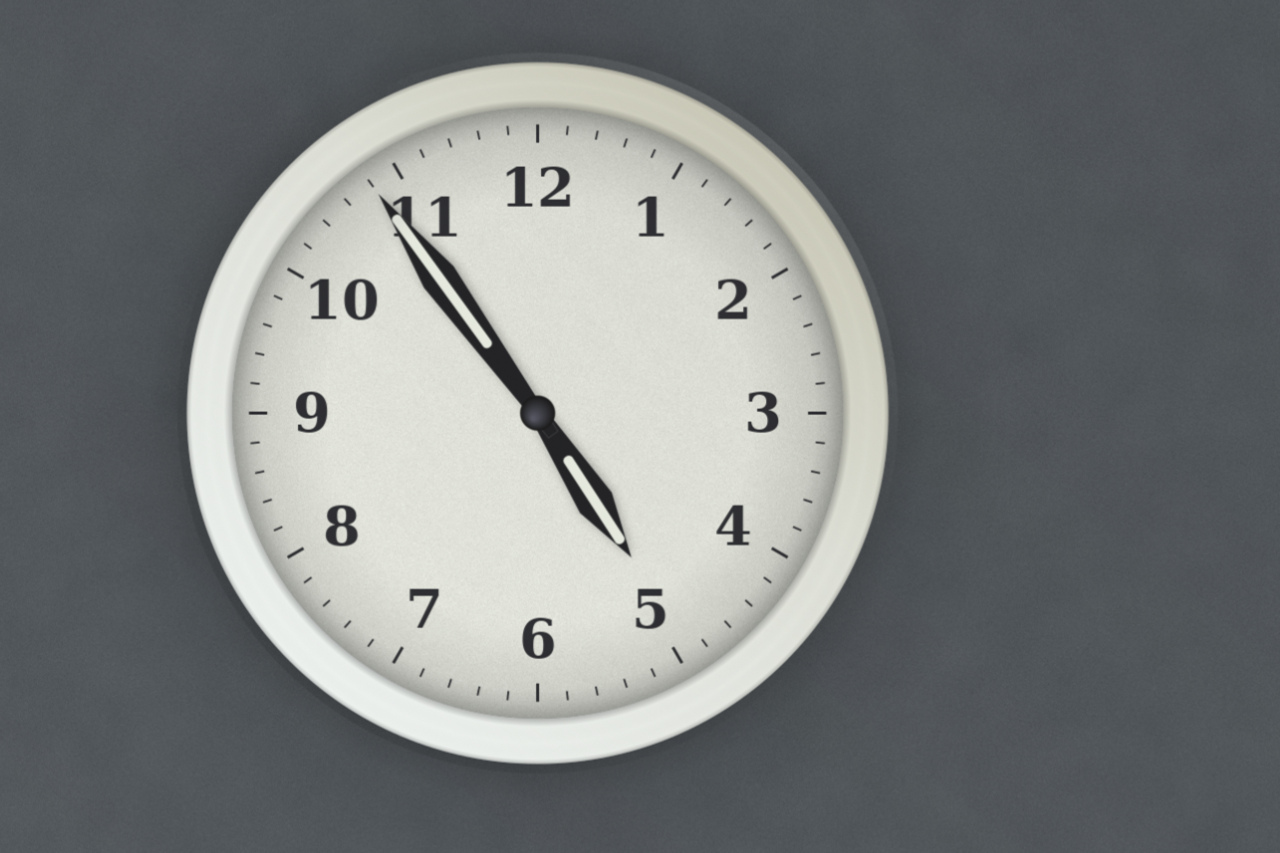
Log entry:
4 h 54 min
